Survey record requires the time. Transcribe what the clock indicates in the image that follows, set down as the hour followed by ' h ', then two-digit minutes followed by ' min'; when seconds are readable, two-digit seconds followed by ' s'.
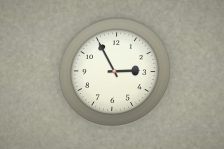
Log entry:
2 h 55 min
